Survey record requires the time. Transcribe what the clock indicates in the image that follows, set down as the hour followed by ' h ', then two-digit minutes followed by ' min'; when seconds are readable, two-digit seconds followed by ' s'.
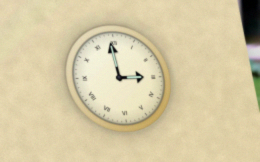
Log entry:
2 h 59 min
